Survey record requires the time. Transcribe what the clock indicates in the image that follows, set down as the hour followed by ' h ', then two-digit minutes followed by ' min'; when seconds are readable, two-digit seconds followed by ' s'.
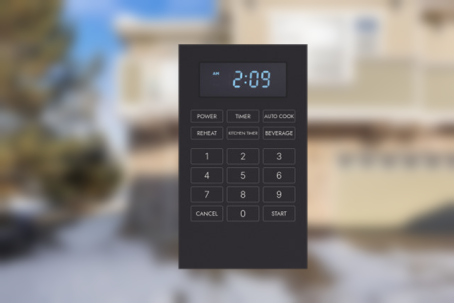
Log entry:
2 h 09 min
